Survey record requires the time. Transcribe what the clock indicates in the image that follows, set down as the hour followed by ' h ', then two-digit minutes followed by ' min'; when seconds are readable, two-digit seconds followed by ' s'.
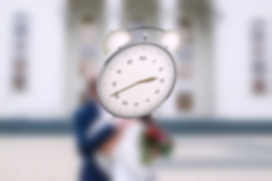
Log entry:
2 h 41 min
